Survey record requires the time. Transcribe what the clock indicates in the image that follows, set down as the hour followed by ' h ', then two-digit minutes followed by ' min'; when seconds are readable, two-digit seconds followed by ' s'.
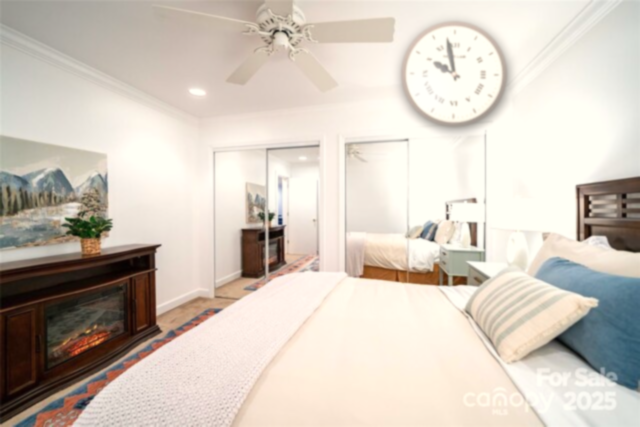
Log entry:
9 h 58 min
